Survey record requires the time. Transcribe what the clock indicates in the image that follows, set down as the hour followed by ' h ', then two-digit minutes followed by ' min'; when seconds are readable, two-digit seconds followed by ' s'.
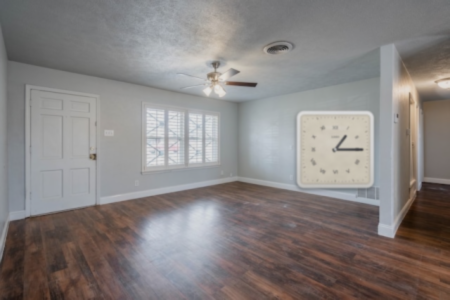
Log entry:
1 h 15 min
